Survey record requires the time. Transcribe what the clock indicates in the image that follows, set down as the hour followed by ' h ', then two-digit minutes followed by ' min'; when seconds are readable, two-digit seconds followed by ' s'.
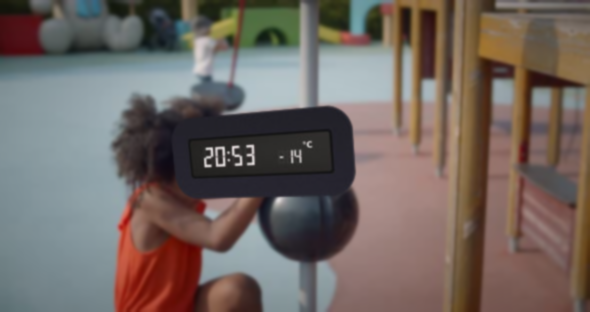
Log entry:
20 h 53 min
